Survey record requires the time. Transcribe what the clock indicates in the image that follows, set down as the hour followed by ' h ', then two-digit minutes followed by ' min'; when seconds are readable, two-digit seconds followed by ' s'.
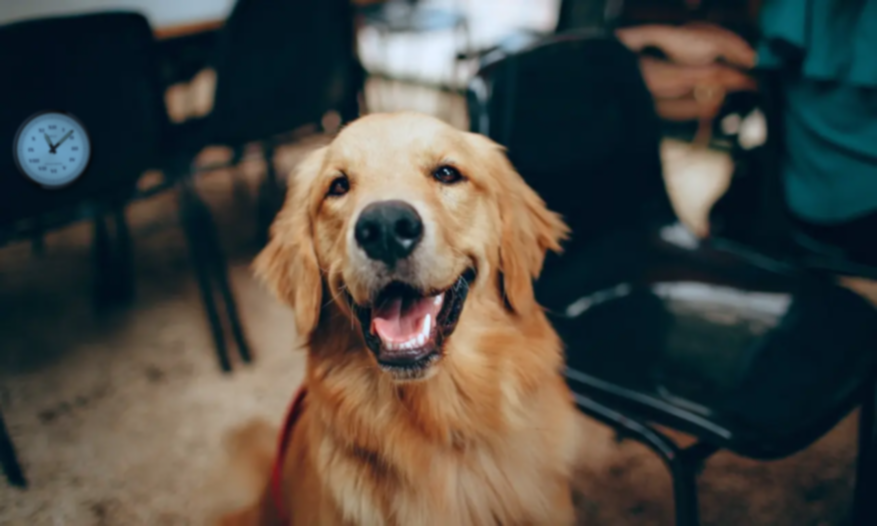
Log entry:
11 h 08 min
